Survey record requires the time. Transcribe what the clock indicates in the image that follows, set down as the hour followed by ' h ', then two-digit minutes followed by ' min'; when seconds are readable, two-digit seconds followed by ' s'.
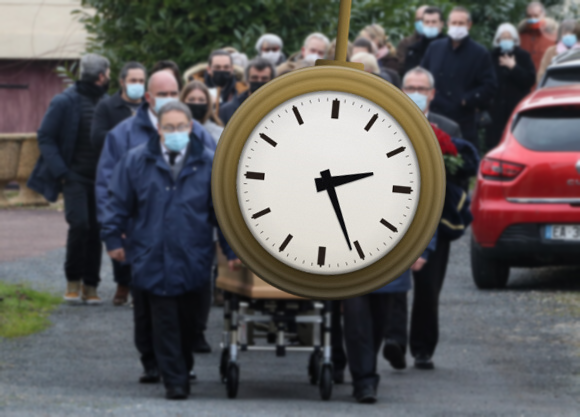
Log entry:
2 h 26 min
